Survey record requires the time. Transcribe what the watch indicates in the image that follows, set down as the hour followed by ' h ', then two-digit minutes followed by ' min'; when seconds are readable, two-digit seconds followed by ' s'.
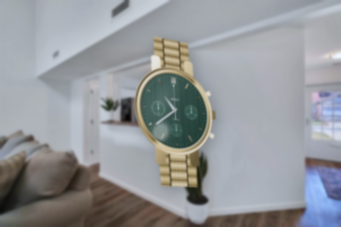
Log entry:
10 h 39 min
